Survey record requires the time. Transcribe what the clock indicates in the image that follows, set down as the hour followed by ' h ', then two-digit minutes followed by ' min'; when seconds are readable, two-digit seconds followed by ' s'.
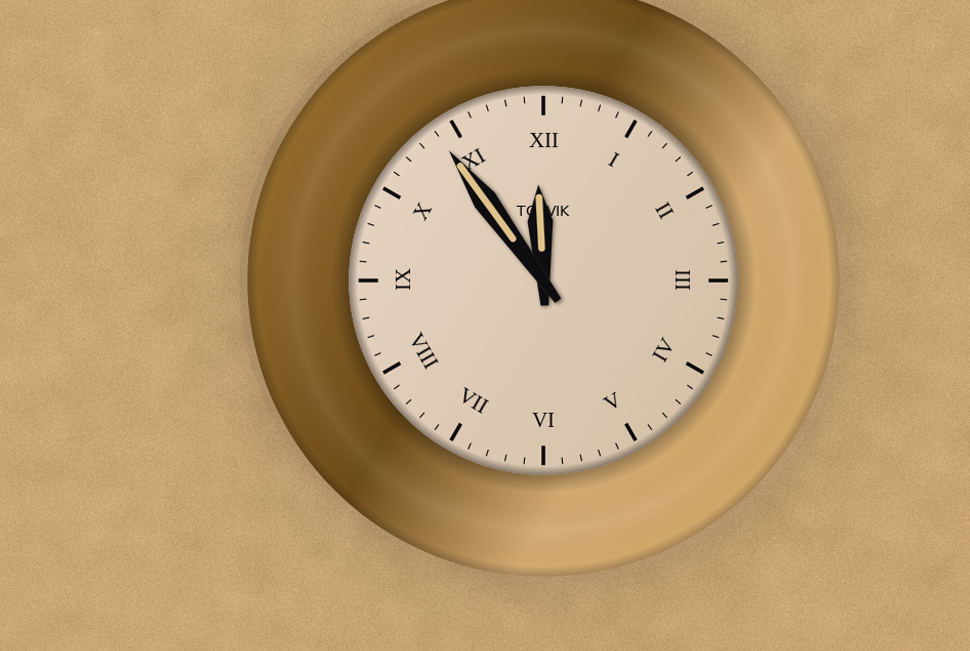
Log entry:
11 h 54 min
